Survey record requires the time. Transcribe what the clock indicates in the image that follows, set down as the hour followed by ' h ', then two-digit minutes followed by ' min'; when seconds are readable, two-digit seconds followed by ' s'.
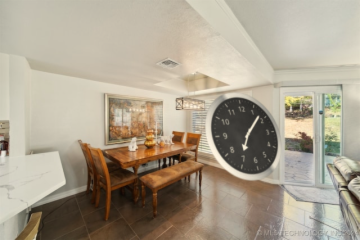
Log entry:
7 h 08 min
